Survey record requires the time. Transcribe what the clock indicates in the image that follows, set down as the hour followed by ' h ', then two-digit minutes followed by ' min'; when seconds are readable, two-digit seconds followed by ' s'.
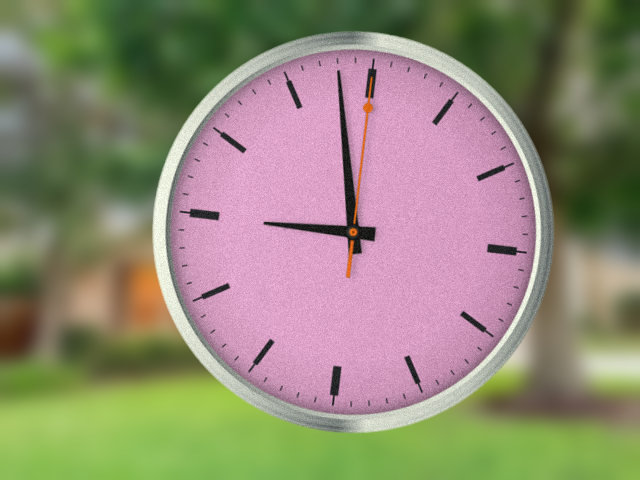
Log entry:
8 h 58 min 00 s
